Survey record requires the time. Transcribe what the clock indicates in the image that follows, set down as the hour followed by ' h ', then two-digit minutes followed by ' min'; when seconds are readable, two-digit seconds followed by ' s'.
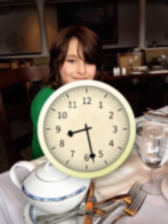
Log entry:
8 h 28 min
